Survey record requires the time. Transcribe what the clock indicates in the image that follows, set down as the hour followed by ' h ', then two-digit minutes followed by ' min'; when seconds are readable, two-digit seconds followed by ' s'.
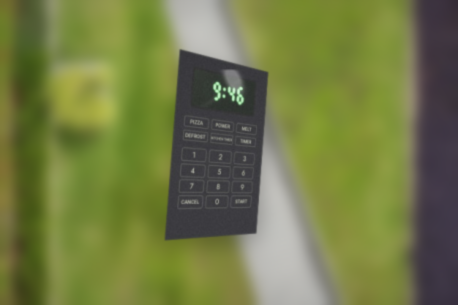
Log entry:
9 h 46 min
